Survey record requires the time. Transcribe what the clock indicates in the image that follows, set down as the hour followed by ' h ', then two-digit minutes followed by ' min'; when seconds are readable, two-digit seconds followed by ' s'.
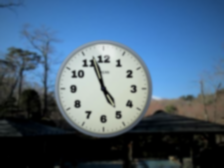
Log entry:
4 h 57 min
